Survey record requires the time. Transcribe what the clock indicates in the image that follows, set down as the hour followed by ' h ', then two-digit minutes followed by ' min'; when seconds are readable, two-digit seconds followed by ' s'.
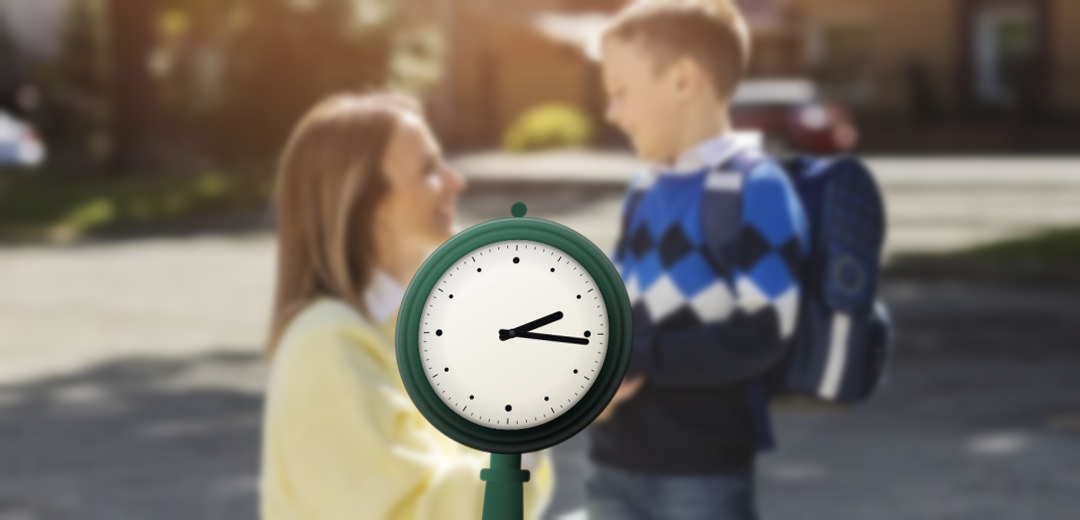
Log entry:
2 h 16 min
